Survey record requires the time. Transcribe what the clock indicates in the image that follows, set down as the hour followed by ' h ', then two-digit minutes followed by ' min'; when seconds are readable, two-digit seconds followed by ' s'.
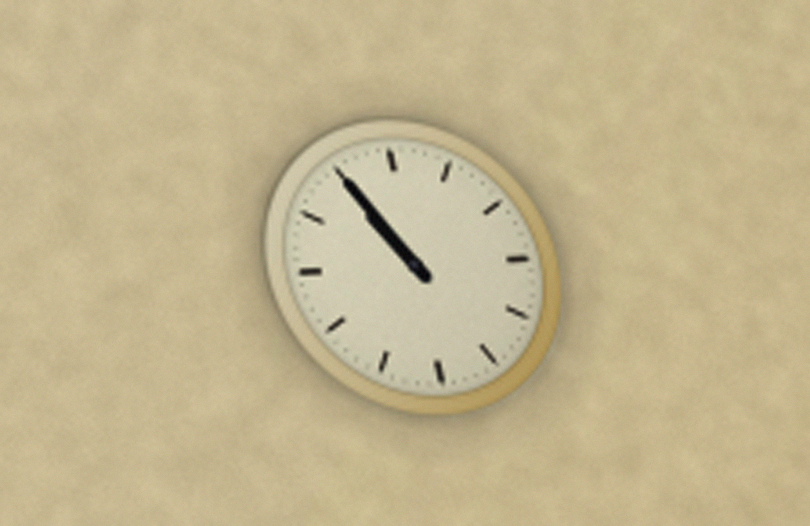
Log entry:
10 h 55 min
